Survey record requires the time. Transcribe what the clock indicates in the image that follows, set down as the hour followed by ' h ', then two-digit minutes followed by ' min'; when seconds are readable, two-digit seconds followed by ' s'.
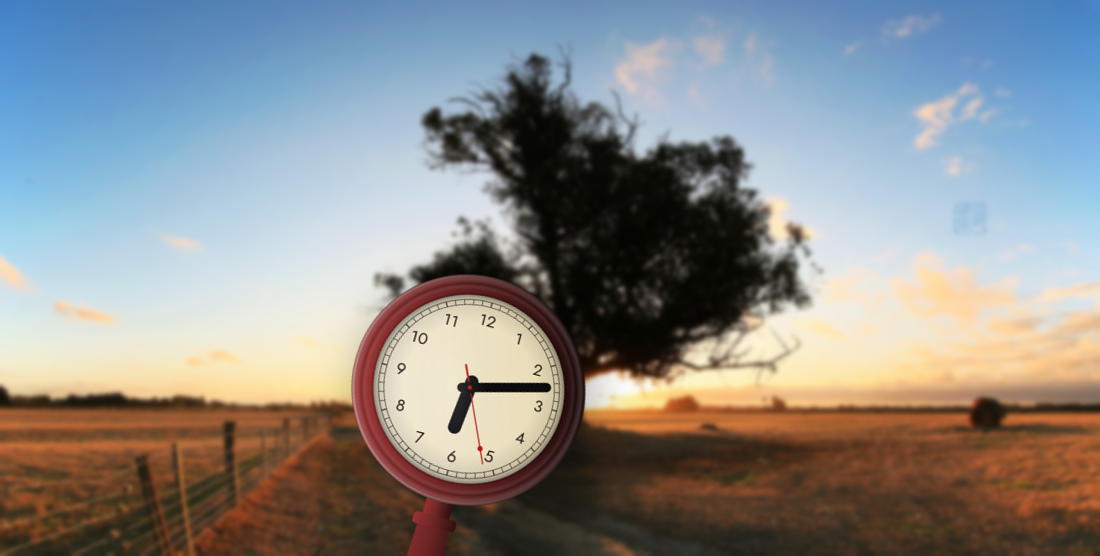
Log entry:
6 h 12 min 26 s
